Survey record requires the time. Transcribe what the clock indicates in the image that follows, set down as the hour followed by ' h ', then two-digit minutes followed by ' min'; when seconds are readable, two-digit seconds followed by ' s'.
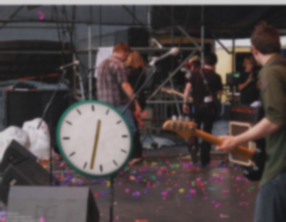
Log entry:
12 h 33 min
